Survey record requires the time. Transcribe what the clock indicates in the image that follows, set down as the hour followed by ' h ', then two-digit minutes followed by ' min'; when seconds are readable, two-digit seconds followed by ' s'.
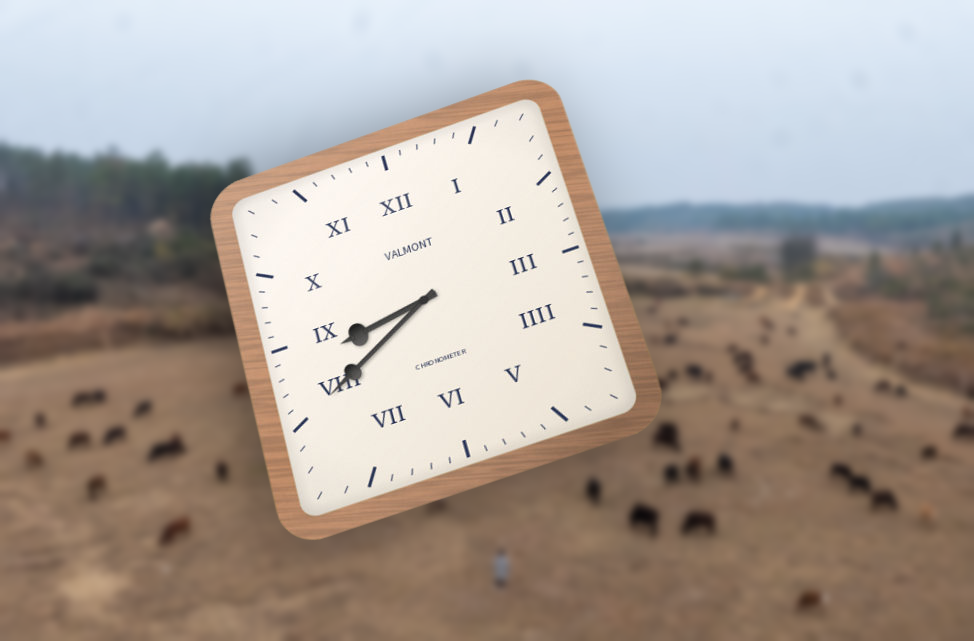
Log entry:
8 h 40 min
